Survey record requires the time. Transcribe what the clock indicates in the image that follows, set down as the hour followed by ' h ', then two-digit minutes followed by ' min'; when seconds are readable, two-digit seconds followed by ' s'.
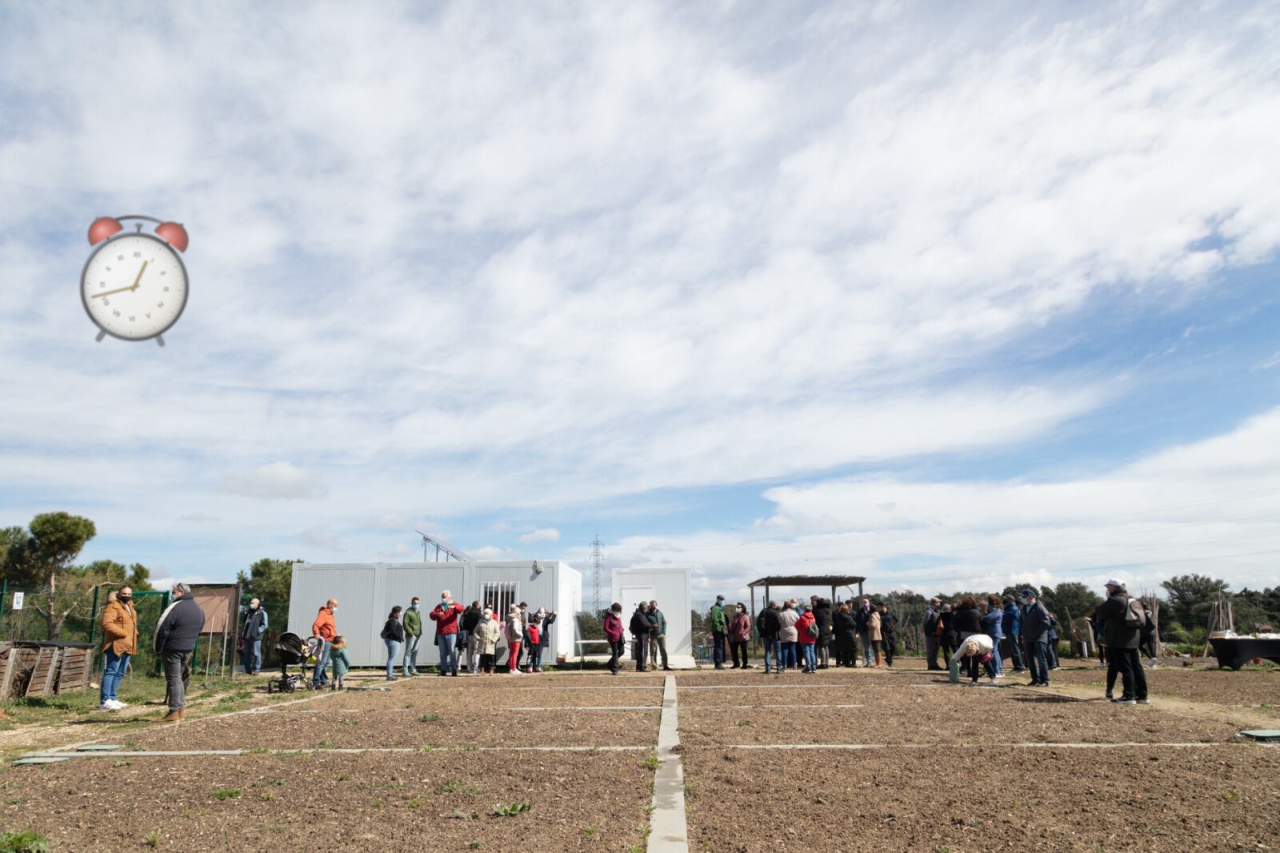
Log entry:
12 h 42 min
